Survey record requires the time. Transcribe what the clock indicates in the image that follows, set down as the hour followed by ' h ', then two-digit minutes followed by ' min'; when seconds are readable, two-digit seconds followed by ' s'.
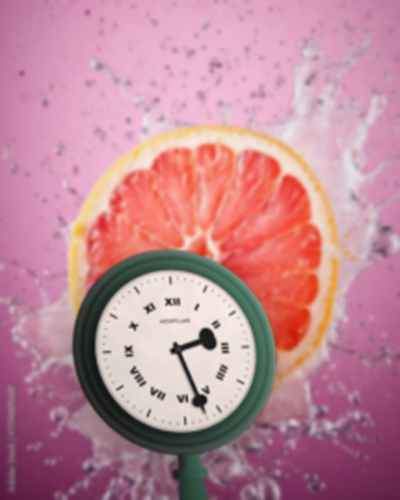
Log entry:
2 h 27 min
